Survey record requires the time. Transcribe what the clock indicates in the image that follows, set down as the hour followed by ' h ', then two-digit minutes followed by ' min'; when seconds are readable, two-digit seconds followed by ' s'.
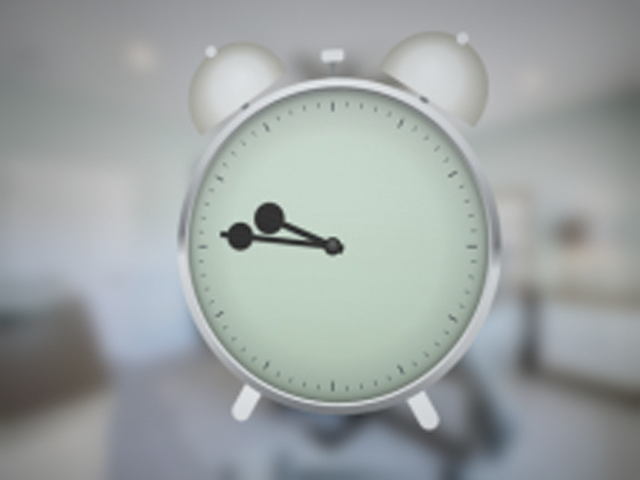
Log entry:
9 h 46 min
